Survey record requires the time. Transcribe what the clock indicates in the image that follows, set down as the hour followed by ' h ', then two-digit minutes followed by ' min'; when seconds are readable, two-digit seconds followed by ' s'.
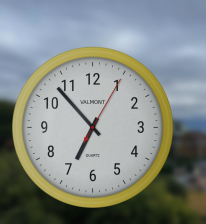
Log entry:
6 h 53 min 05 s
